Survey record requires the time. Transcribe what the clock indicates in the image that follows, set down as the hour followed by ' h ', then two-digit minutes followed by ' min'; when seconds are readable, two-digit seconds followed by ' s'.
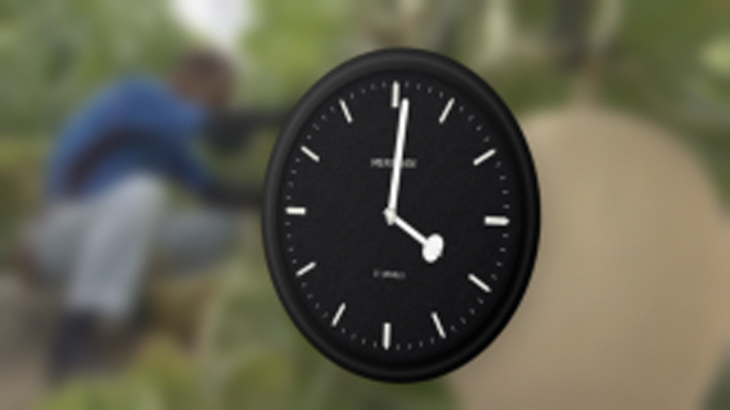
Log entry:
4 h 01 min
